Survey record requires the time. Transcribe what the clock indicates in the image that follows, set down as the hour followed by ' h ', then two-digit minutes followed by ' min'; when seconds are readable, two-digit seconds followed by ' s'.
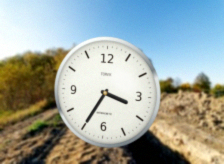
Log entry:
3 h 35 min
